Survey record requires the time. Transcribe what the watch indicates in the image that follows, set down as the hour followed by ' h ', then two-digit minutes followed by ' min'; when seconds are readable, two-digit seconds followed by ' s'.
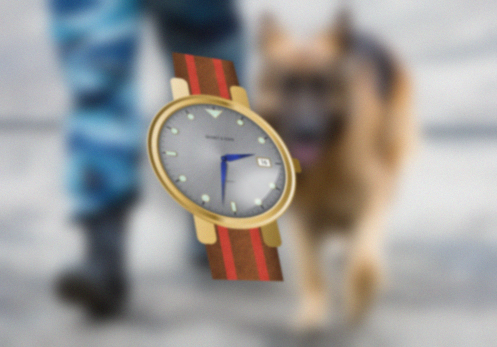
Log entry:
2 h 32 min
